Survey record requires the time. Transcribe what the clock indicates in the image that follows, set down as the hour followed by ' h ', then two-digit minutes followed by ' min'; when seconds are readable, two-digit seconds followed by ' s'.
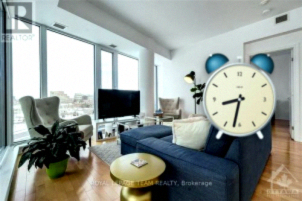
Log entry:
8 h 32 min
